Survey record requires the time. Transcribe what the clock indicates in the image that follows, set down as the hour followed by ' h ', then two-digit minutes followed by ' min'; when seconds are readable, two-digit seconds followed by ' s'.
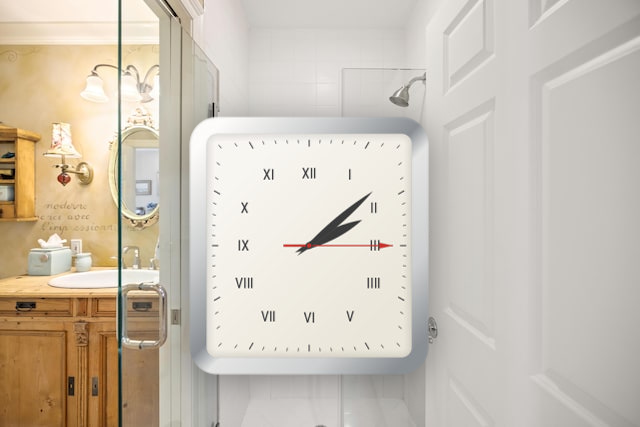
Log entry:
2 h 08 min 15 s
